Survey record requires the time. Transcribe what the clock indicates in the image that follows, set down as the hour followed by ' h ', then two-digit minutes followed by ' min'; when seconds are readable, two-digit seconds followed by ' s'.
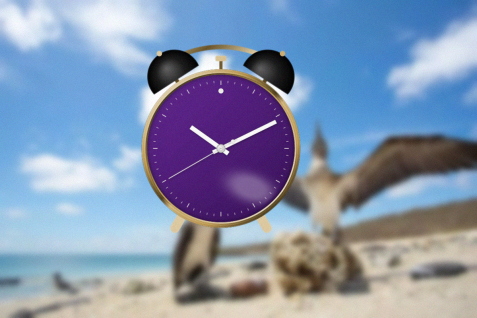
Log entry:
10 h 10 min 40 s
